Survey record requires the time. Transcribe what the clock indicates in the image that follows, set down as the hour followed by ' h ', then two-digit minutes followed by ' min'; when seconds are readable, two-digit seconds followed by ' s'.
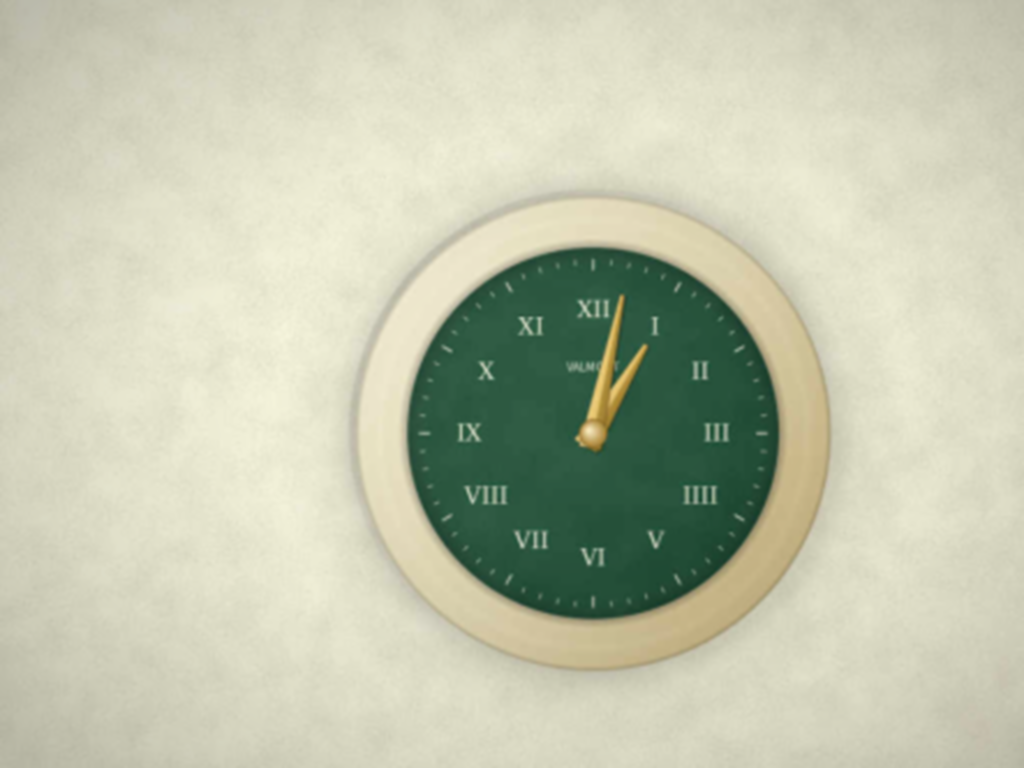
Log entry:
1 h 02 min
